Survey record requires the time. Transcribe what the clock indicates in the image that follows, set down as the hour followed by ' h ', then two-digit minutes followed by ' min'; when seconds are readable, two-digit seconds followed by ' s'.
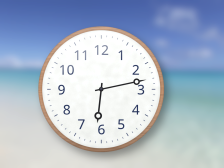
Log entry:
6 h 13 min
